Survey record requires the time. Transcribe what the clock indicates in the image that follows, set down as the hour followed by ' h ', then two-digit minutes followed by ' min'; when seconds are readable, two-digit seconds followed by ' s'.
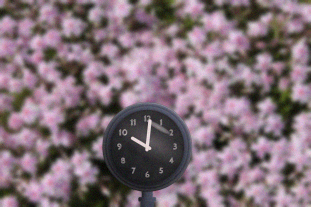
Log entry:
10 h 01 min
